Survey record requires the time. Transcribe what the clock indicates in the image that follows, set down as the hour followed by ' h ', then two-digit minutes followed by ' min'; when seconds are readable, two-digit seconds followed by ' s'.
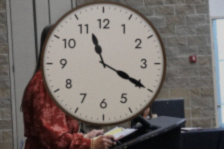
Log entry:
11 h 20 min
